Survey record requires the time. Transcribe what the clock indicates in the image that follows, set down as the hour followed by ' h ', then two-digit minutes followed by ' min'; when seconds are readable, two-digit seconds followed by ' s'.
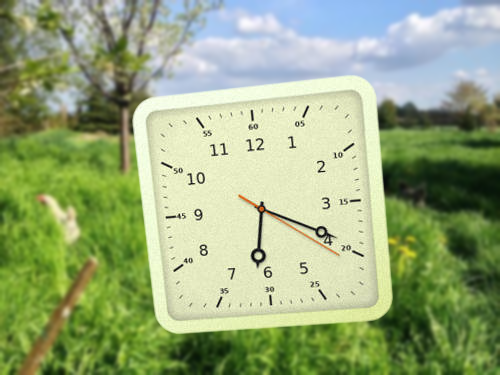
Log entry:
6 h 19 min 21 s
